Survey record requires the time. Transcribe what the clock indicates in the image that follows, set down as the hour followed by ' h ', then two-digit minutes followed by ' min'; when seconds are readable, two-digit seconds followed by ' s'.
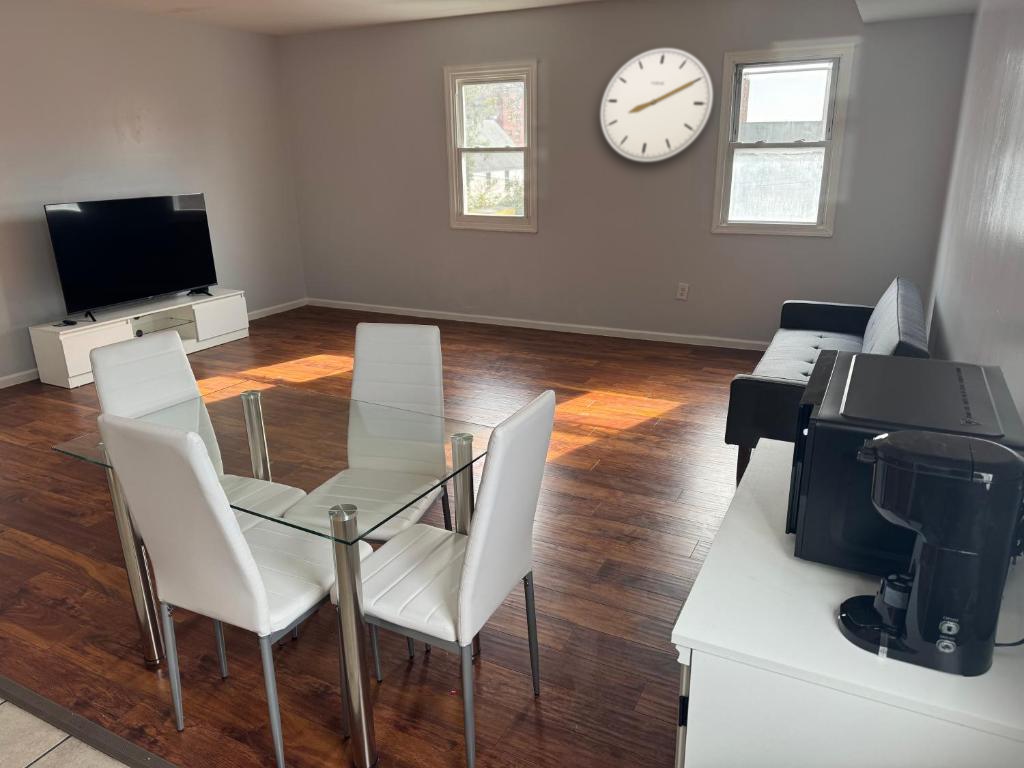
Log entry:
8 h 10 min
